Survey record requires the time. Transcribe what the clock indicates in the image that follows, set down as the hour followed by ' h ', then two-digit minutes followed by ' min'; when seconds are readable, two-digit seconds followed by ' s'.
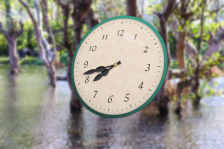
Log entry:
7 h 42 min
